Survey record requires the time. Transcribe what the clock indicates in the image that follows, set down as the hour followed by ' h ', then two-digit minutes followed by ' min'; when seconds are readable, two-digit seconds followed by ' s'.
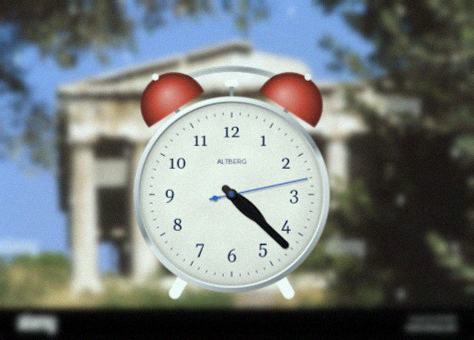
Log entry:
4 h 22 min 13 s
